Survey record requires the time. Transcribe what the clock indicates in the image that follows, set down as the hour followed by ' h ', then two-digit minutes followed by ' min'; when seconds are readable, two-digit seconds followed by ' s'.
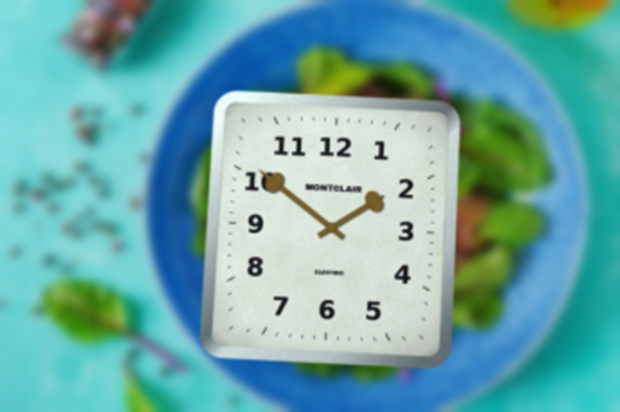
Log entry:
1 h 51 min
